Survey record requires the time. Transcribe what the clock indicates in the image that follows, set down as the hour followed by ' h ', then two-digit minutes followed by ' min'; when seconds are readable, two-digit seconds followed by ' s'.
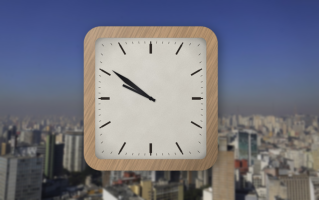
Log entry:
9 h 51 min
